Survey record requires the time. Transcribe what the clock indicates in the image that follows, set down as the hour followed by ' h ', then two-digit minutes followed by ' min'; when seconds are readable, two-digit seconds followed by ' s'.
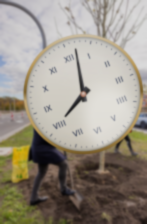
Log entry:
8 h 02 min
